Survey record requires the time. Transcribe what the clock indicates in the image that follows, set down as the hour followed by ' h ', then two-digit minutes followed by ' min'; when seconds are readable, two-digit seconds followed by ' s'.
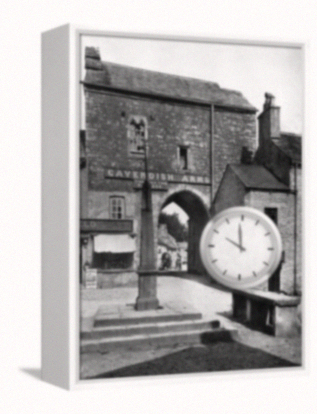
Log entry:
9 h 59 min
